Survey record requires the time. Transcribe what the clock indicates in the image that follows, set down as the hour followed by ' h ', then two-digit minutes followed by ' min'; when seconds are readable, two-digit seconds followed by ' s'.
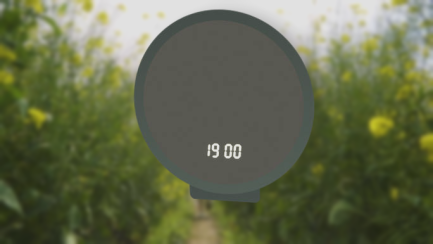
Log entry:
19 h 00 min
